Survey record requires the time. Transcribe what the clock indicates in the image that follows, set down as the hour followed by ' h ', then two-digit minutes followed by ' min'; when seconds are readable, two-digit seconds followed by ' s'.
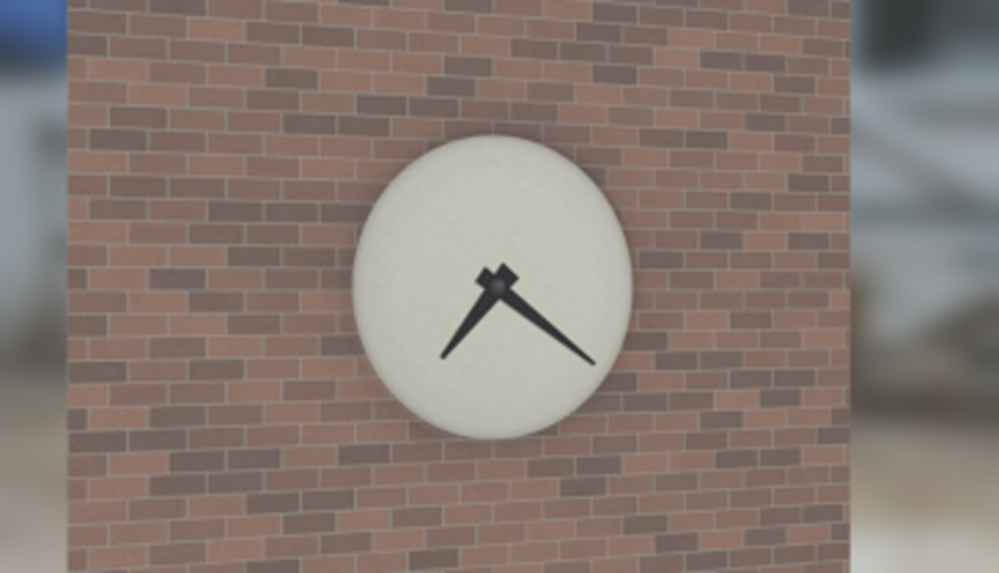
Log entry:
7 h 21 min
